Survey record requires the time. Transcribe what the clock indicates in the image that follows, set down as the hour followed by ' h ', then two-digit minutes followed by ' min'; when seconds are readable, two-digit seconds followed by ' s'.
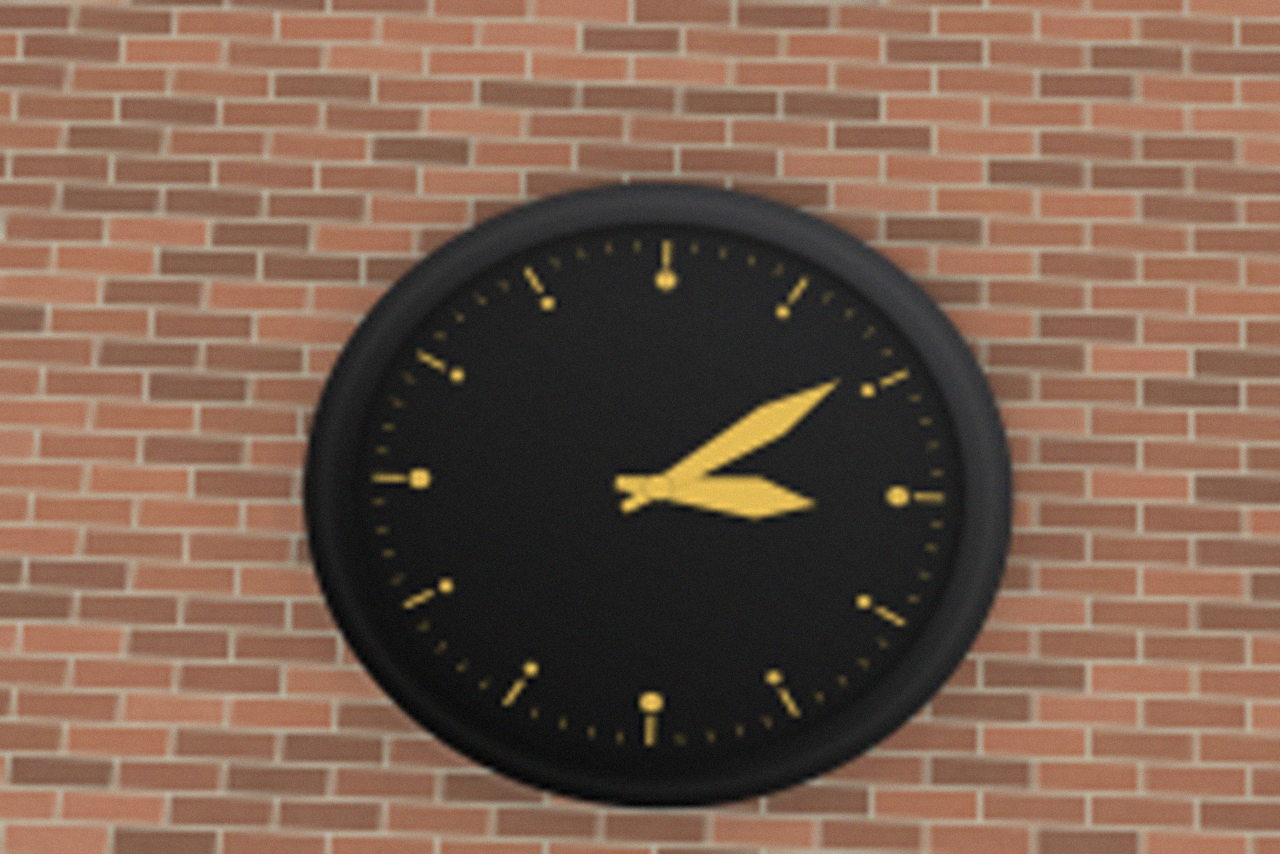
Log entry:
3 h 09 min
